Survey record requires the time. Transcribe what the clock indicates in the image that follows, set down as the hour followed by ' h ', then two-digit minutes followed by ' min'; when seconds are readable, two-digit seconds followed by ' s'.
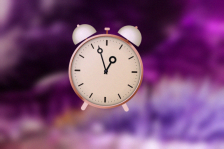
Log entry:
12 h 57 min
